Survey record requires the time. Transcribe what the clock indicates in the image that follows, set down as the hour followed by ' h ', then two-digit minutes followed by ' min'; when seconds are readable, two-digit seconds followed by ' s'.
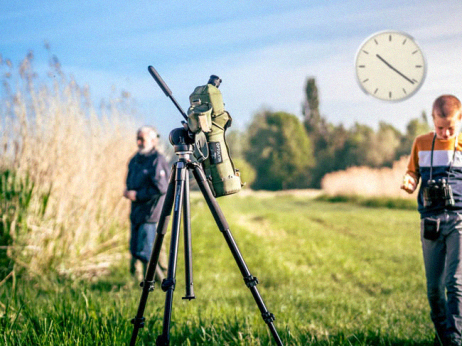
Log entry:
10 h 21 min
